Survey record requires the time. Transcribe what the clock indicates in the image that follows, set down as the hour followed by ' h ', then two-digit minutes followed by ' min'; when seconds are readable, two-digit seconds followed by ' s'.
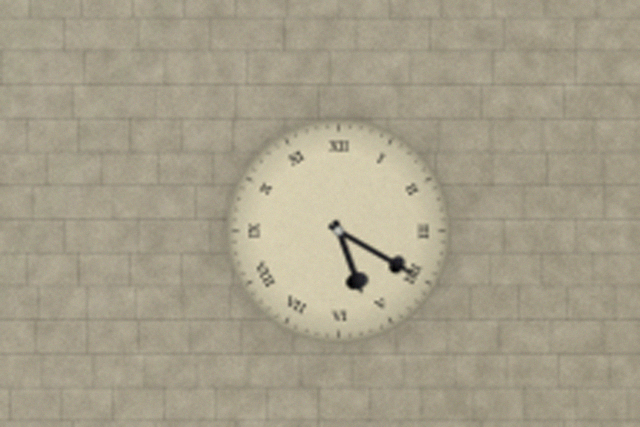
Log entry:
5 h 20 min
